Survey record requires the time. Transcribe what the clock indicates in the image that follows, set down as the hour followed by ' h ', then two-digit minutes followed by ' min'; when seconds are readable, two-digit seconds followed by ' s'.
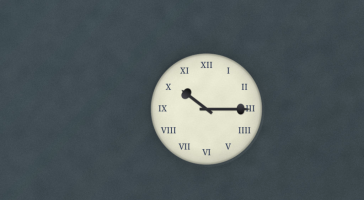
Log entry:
10 h 15 min
